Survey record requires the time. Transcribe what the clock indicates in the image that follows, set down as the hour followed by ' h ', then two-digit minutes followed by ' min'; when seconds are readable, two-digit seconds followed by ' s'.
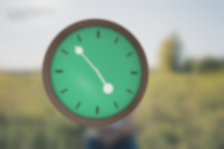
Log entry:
4 h 53 min
